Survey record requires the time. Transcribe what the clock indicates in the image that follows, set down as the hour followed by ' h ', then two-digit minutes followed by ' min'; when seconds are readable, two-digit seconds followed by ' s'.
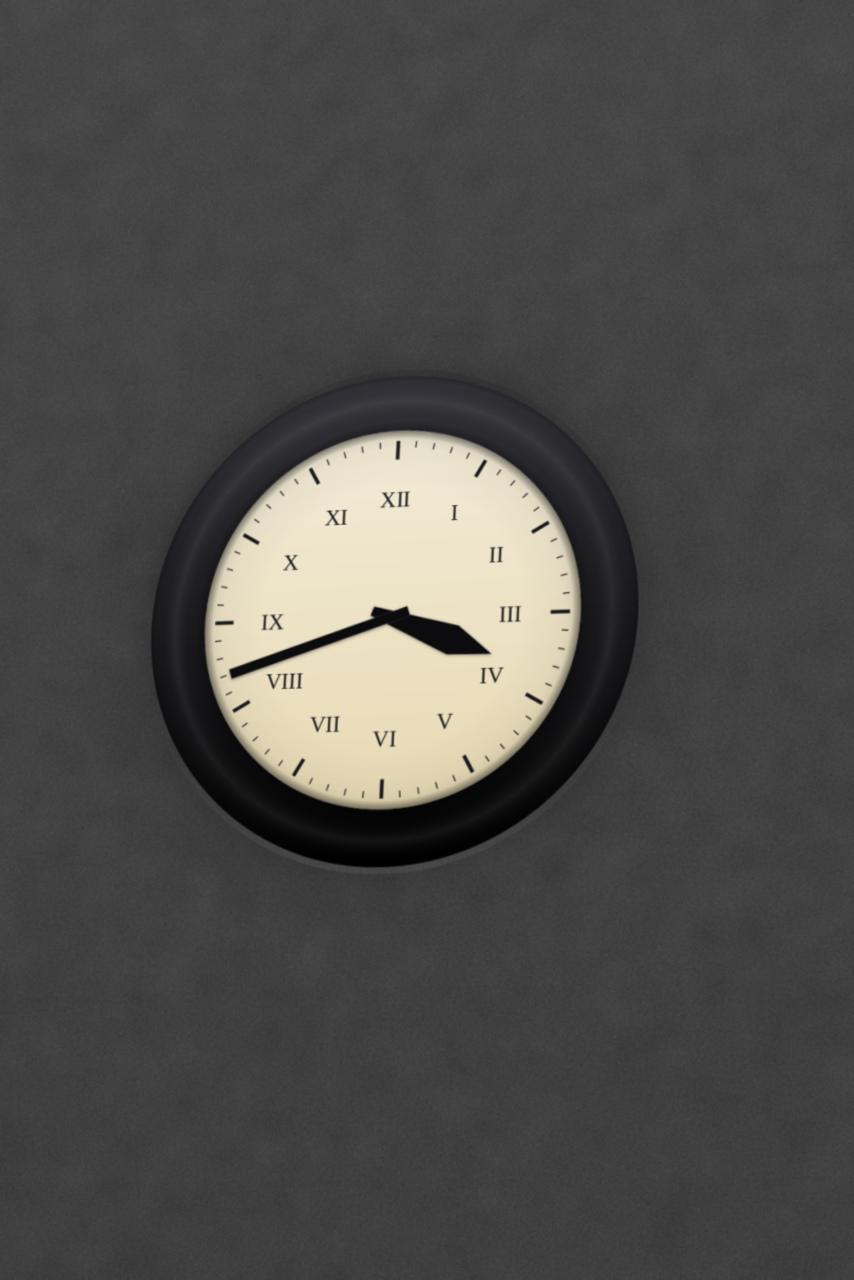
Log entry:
3 h 42 min
